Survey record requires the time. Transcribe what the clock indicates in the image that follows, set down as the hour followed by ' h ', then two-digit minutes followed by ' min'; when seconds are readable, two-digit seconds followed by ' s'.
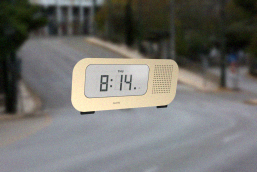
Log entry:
8 h 14 min
